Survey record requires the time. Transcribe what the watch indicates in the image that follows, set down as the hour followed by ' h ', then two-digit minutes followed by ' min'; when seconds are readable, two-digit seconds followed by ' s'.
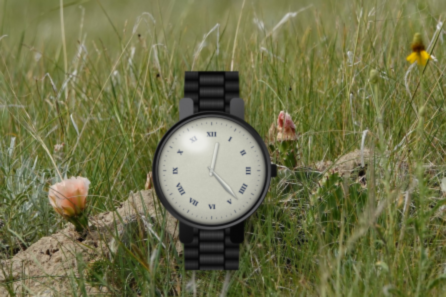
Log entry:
12 h 23 min
